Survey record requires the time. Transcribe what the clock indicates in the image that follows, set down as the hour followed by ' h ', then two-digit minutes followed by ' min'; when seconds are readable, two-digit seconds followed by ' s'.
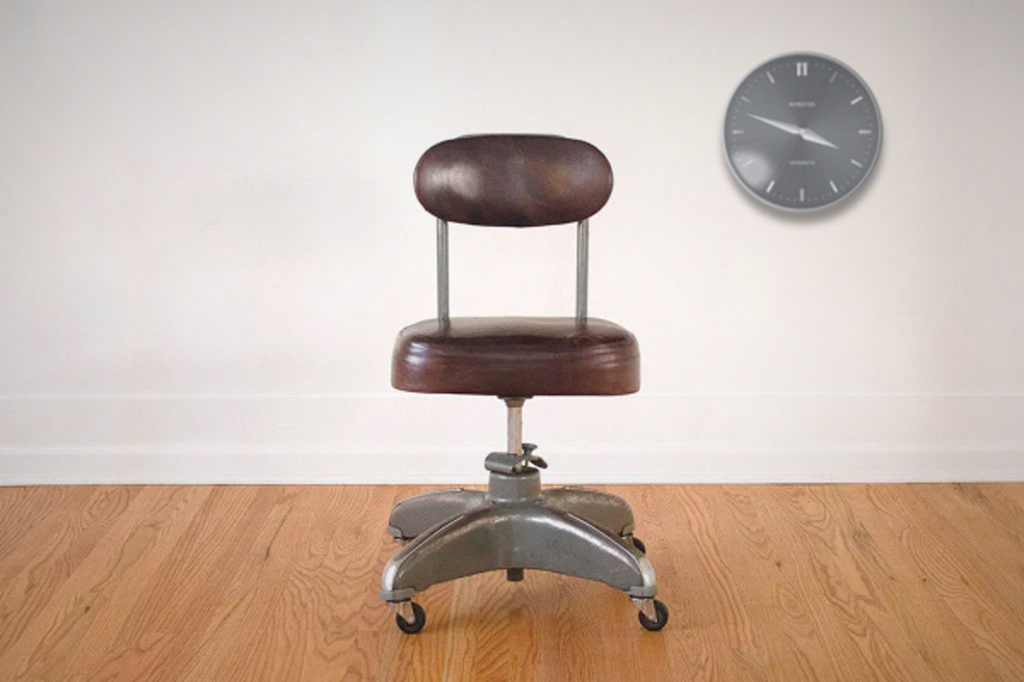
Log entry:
3 h 48 min
